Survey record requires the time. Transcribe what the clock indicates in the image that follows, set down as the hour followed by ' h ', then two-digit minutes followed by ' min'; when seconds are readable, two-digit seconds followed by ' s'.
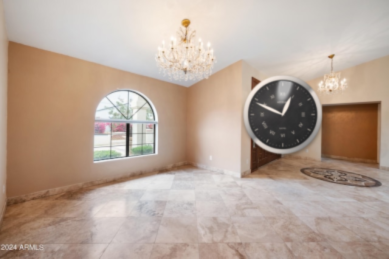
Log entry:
12 h 49 min
